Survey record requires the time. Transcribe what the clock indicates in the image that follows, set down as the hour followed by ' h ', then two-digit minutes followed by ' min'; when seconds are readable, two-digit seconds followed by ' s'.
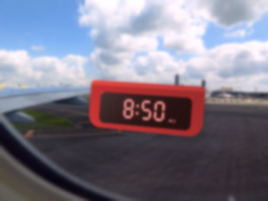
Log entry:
8 h 50 min
